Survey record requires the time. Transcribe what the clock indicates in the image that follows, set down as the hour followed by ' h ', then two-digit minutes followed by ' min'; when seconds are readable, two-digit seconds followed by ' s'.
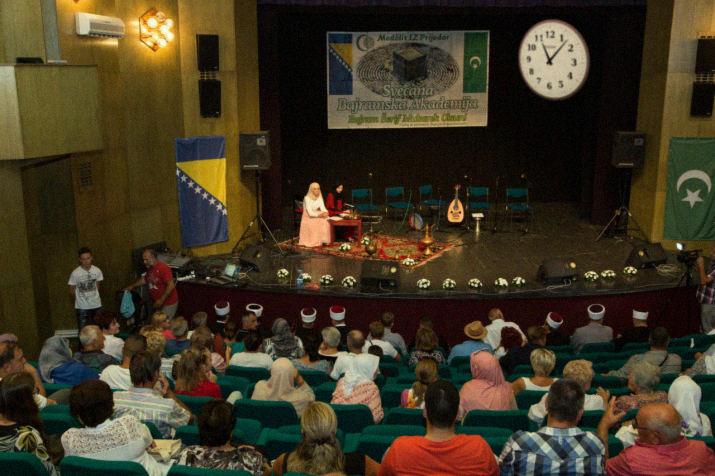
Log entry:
11 h 07 min
